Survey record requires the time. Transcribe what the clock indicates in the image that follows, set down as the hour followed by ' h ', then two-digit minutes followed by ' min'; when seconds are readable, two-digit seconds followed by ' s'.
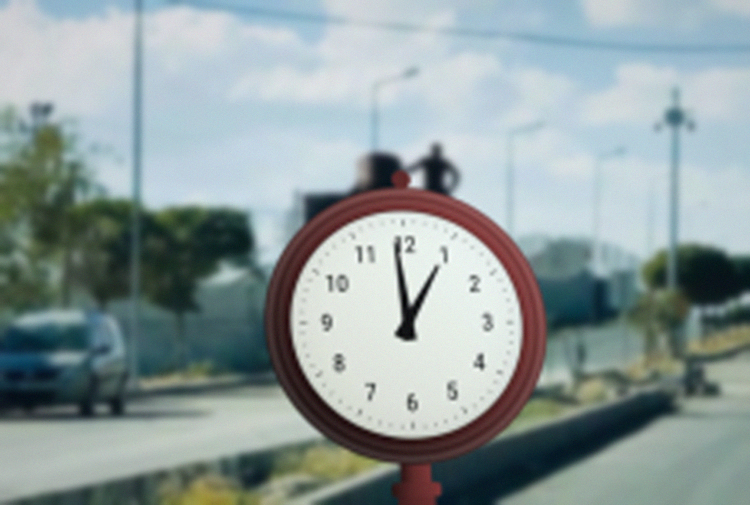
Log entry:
12 h 59 min
